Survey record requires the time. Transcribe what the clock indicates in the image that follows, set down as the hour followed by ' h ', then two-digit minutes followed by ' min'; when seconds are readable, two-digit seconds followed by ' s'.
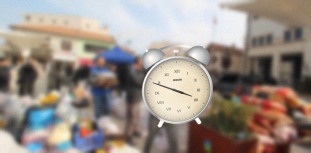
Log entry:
3 h 49 min
